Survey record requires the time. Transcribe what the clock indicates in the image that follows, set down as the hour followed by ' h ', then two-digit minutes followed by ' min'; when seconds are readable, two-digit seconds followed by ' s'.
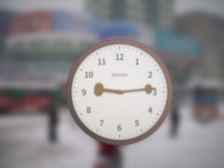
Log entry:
9 h 14 min
